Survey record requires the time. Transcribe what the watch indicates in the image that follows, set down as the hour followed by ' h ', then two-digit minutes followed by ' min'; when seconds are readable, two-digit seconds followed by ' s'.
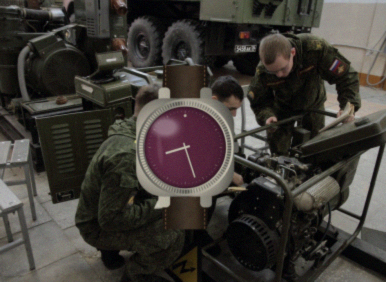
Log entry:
8 h 27 min
